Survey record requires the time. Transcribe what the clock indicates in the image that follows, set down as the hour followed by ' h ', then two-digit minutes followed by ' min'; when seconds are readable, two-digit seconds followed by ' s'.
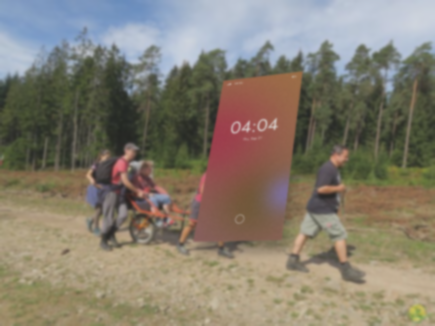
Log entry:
4 h 04 min
